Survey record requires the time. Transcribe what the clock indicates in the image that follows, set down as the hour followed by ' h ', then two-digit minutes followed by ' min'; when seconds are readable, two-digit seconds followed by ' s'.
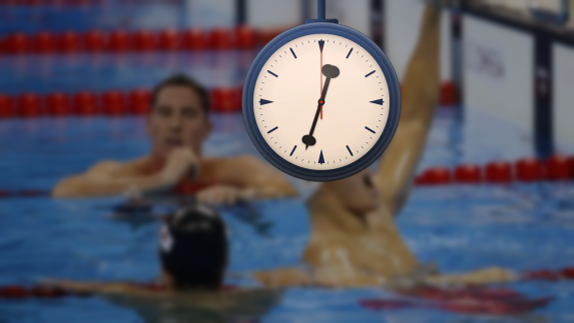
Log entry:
12 h 33 min 00 s
